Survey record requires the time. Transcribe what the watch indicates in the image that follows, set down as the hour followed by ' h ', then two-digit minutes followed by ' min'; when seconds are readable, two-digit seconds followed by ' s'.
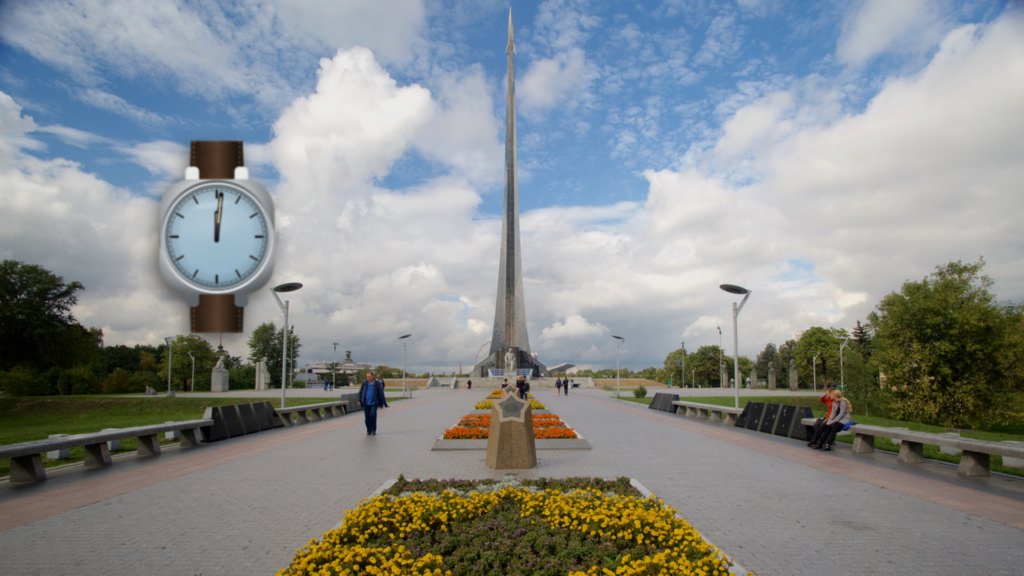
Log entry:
12 h 01 min
